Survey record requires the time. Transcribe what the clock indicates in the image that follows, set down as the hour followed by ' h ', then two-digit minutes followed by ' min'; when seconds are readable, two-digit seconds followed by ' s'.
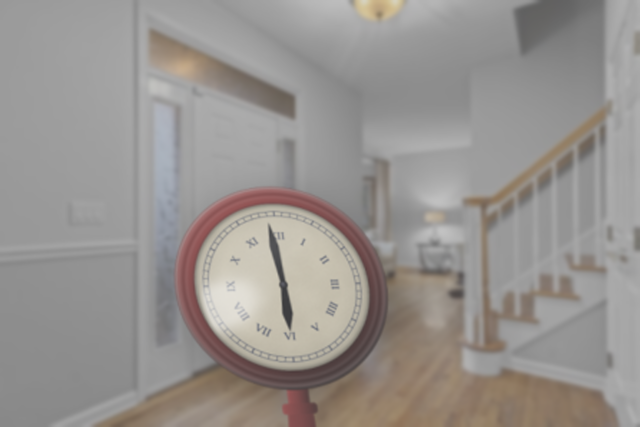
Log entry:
5 h 59 min
